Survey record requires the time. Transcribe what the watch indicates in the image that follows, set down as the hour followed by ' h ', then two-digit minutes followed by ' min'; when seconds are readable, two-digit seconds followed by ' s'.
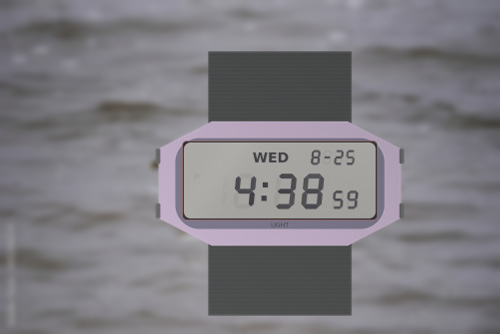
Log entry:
4 h 38 min 59 s
